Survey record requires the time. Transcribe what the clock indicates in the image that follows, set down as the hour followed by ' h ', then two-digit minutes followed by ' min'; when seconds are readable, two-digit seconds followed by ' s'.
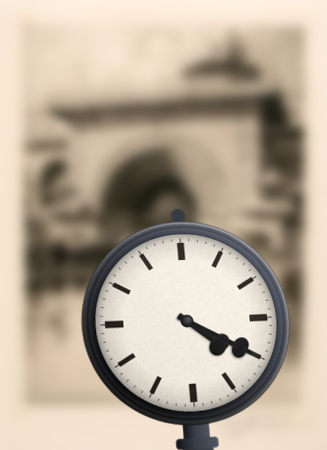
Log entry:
4 h 20 min
